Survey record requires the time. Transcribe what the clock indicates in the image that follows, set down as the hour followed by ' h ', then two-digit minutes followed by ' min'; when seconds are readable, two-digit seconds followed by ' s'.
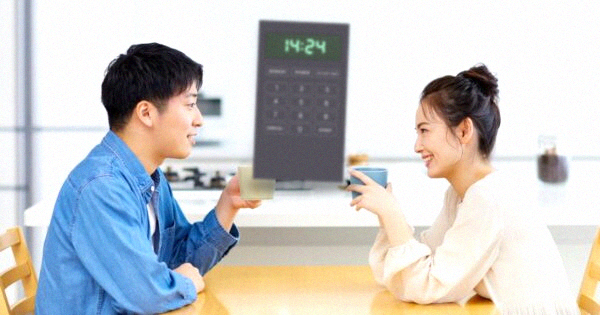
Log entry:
14 h 24 min
